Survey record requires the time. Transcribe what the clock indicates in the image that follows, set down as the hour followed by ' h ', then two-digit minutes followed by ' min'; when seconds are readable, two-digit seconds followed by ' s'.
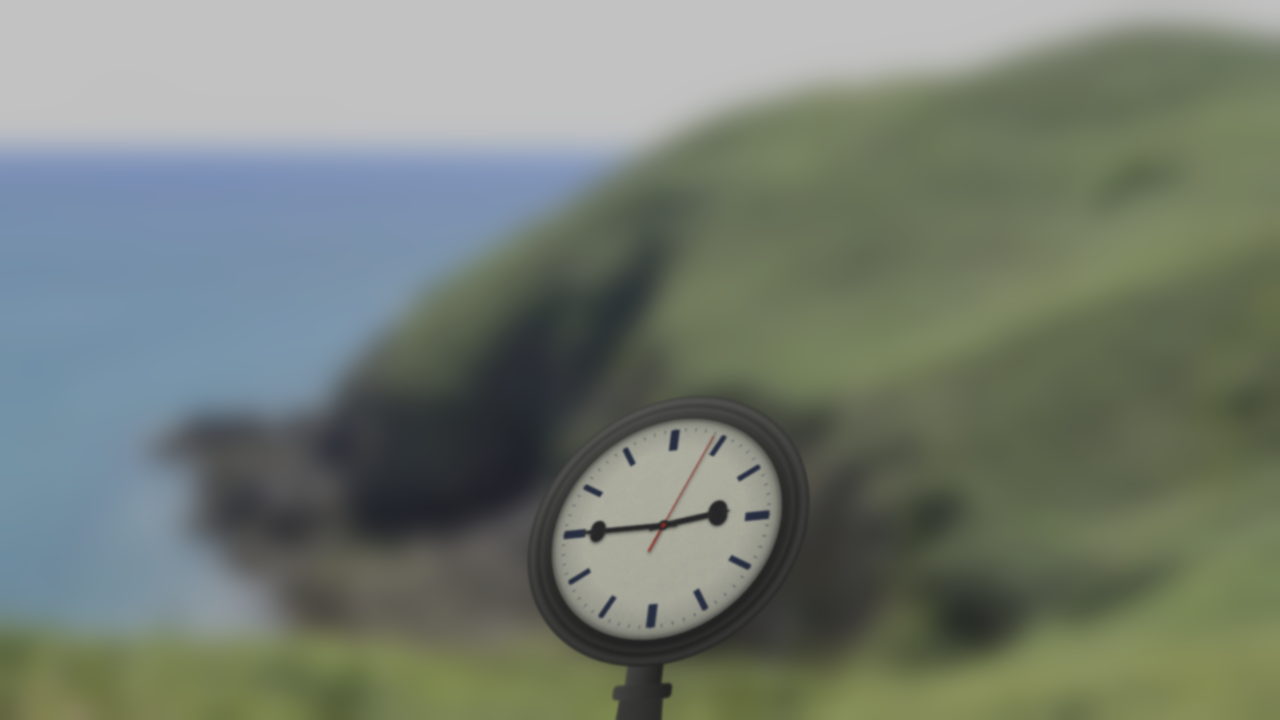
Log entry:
2 h 45 min 04 s
